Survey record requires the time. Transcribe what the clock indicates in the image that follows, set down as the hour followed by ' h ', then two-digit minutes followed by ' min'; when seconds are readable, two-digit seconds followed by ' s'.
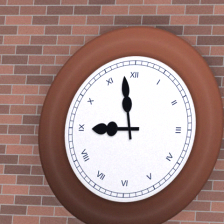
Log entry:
8 h 58 min
